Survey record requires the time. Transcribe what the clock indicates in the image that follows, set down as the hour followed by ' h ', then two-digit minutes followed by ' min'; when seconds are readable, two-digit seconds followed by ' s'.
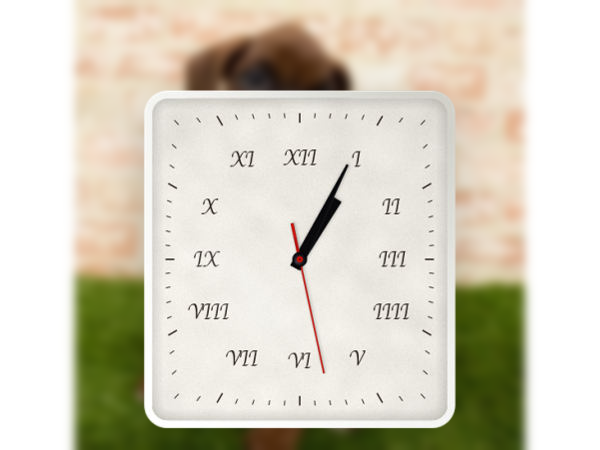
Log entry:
1 h 04 min 28 s
